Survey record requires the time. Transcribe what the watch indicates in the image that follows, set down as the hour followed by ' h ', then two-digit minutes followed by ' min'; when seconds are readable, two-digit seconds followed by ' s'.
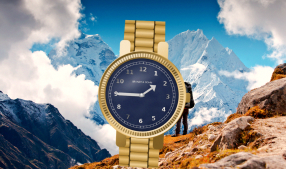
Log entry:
1 h 45 min
